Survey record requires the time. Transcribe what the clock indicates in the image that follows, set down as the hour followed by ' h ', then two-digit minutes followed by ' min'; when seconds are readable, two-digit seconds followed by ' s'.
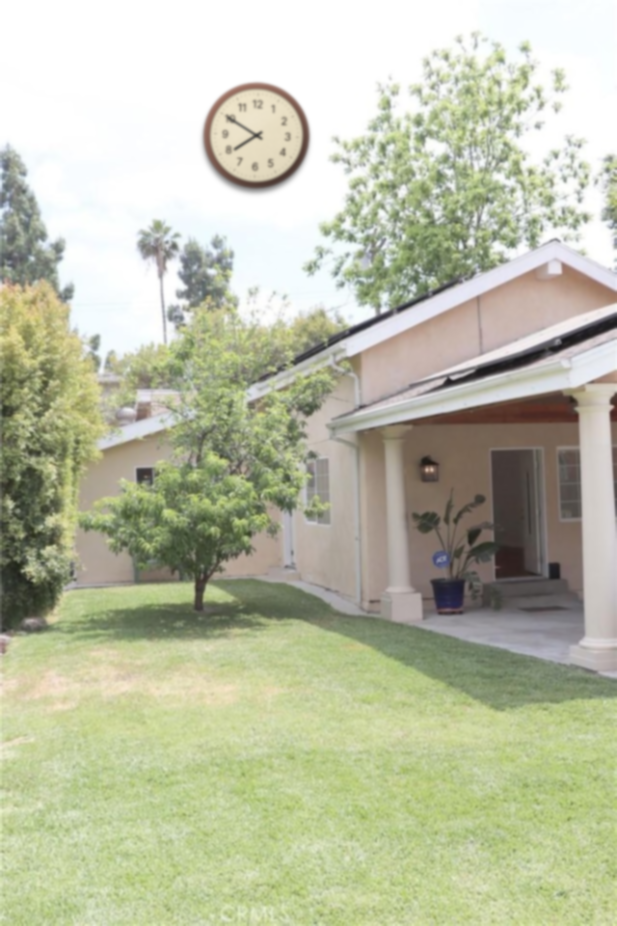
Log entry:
7 h 50 min
